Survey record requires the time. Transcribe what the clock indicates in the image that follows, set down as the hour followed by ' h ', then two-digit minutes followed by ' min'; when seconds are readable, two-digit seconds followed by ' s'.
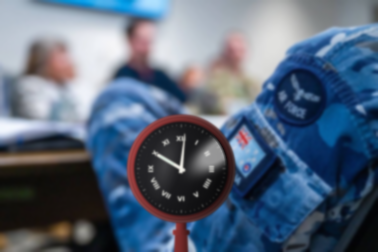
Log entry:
10 h 01 min
